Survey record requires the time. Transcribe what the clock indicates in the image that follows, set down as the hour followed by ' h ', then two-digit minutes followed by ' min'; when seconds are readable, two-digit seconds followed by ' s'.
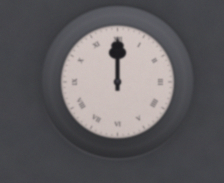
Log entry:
12 h 00 min
